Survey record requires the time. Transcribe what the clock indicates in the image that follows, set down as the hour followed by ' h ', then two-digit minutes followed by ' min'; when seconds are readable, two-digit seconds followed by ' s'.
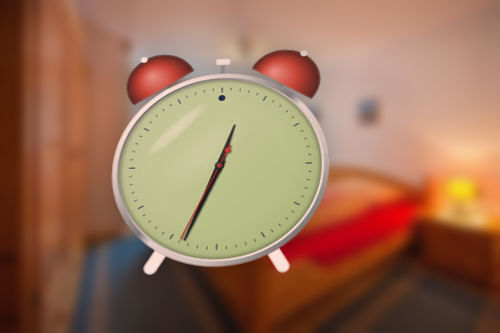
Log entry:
12 h 33 min 34 s
